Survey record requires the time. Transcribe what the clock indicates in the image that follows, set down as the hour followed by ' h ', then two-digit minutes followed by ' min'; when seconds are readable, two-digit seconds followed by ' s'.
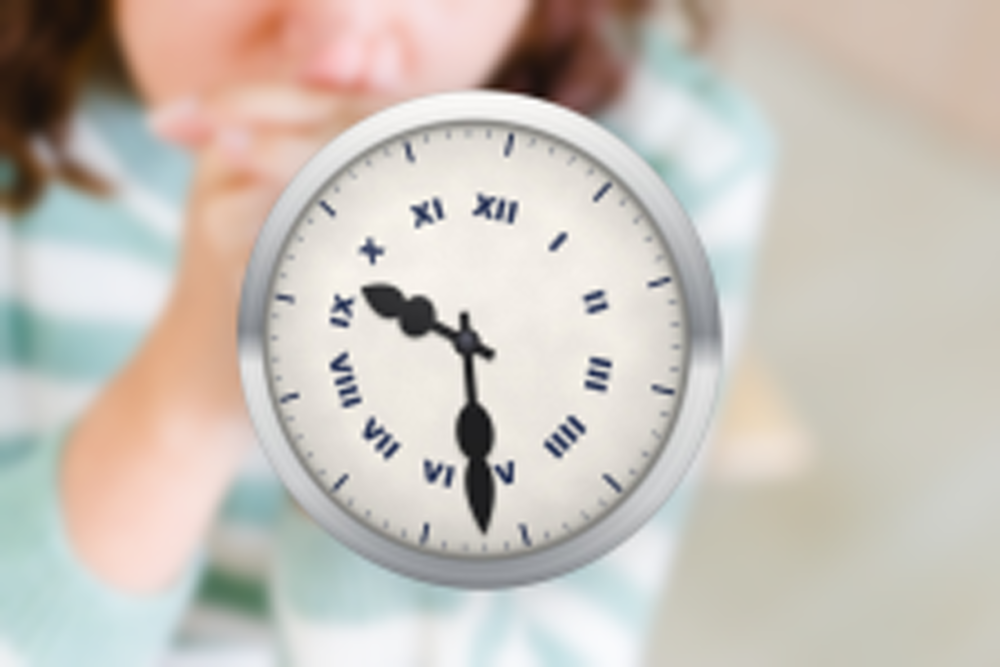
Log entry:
9 h 27 min
